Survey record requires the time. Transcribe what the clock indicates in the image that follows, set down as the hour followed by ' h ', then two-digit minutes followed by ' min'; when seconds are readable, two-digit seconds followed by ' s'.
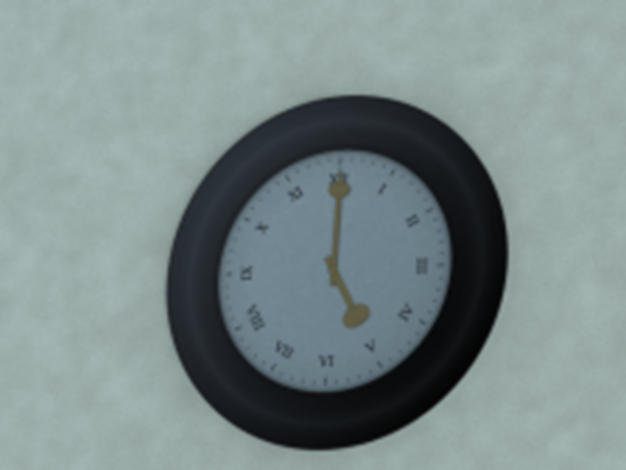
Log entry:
5 h 00 min
